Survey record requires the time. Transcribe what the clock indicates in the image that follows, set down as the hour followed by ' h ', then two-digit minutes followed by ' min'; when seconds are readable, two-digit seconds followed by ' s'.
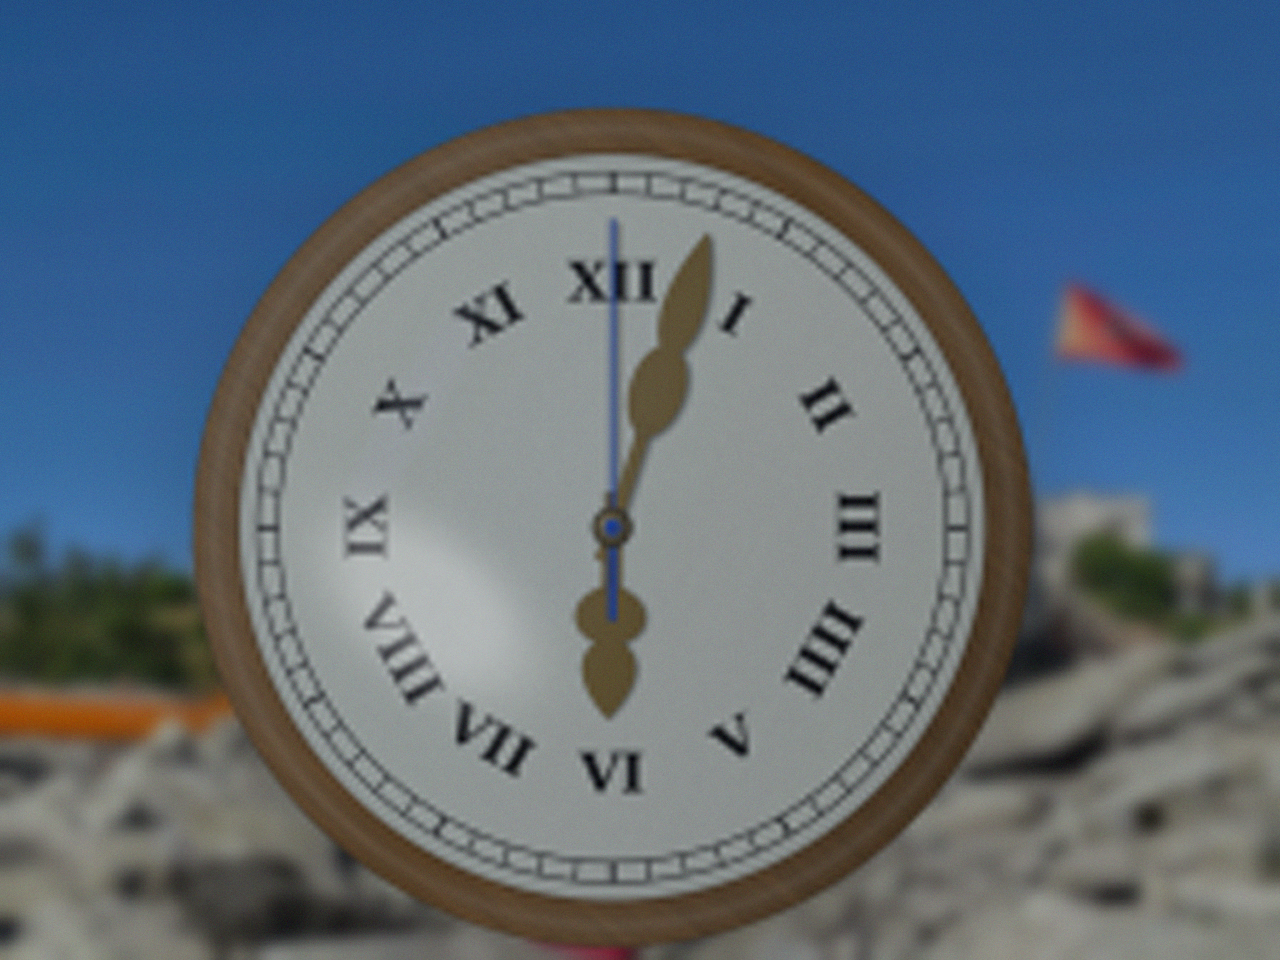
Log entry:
6 h 03 min 00 s
